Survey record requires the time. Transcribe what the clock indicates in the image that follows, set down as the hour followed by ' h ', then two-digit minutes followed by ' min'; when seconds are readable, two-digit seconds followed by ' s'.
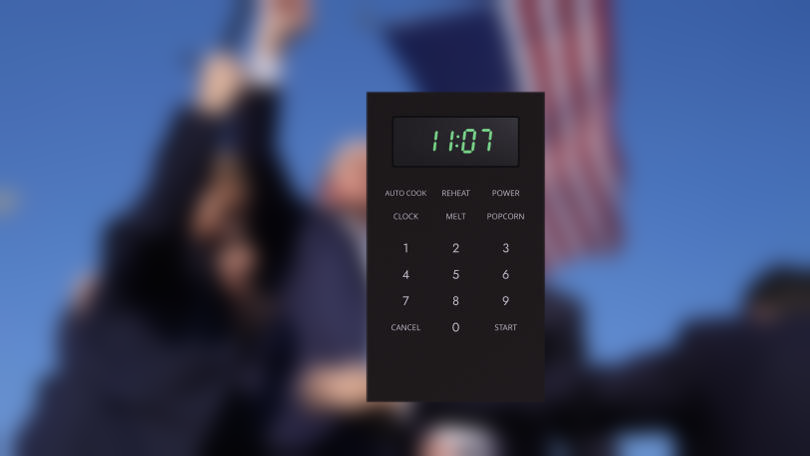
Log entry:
11 h 07 min
